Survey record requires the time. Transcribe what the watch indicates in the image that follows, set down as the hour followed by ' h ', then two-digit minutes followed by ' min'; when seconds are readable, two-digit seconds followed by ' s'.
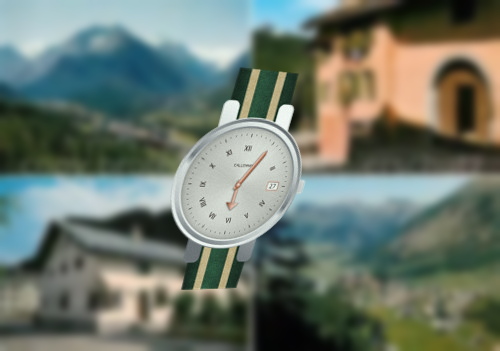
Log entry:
6 h 05 min
